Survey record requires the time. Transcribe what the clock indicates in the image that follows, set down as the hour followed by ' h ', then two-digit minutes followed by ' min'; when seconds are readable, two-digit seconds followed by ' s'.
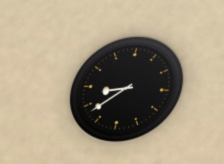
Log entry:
8 h 38 min
